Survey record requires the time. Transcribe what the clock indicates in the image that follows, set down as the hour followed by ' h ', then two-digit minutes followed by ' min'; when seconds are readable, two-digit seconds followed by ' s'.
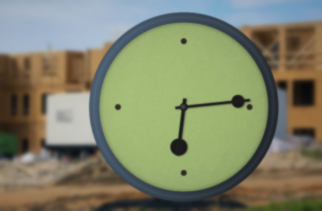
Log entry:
6 h 14 min
